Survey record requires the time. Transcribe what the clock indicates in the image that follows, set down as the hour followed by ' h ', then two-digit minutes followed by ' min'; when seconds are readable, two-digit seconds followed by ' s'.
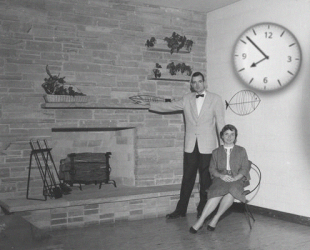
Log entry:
7 h 52 min
